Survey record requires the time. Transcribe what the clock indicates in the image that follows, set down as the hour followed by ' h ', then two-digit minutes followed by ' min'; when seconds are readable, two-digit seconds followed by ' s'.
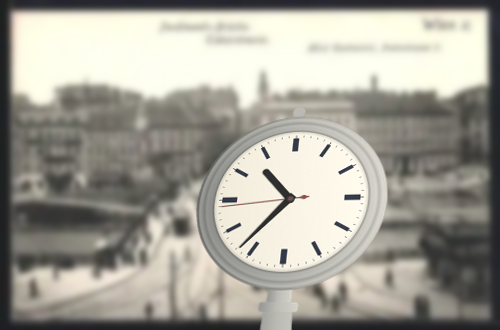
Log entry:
10 h 36 min 44 s
